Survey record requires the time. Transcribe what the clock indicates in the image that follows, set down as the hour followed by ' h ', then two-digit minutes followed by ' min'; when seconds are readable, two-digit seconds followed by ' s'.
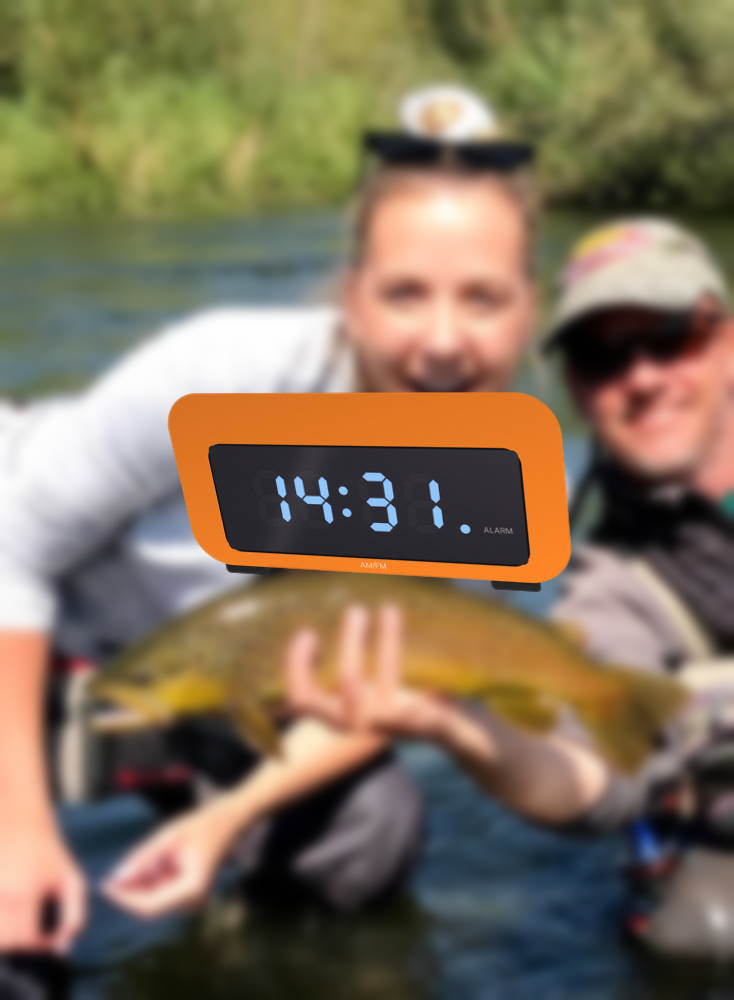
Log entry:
14 h 31 min
